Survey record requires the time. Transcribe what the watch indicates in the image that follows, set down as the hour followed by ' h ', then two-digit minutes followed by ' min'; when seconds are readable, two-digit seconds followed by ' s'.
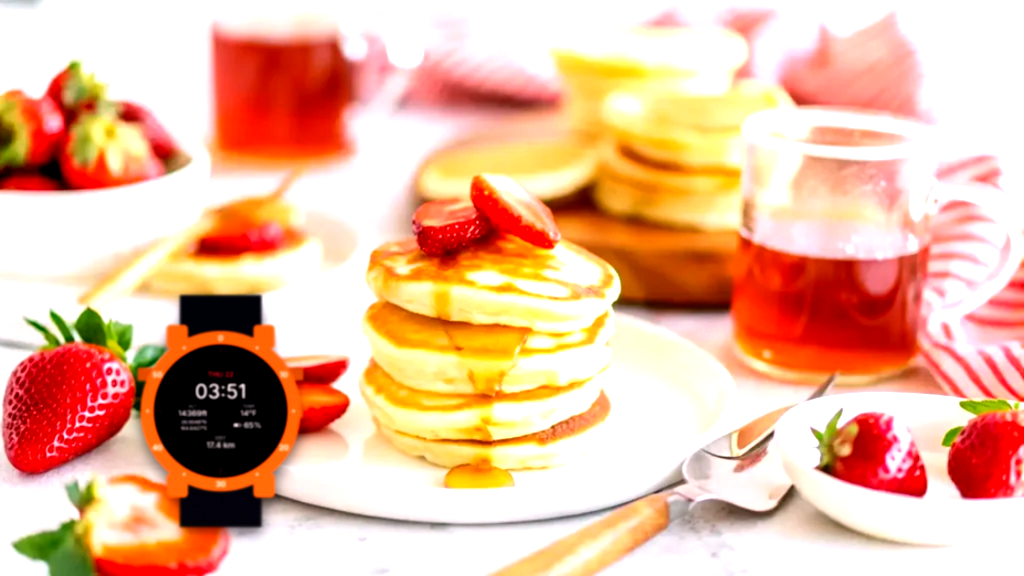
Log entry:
3 h 51 min
